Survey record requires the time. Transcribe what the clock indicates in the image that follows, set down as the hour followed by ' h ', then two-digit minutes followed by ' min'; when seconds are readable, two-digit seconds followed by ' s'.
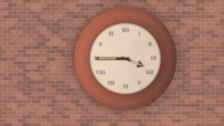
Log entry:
3 h 45 min
